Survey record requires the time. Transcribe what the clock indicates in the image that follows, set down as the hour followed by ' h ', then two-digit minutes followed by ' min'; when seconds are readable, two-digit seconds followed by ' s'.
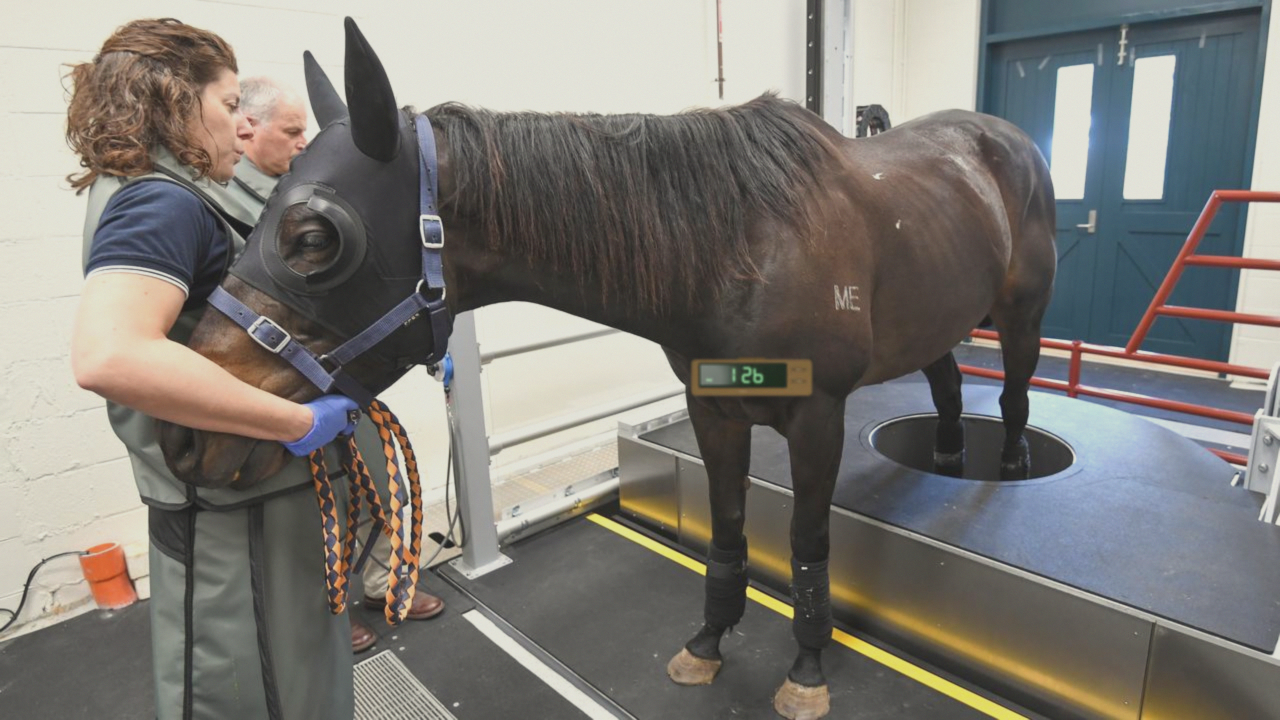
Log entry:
1 h 26 min
